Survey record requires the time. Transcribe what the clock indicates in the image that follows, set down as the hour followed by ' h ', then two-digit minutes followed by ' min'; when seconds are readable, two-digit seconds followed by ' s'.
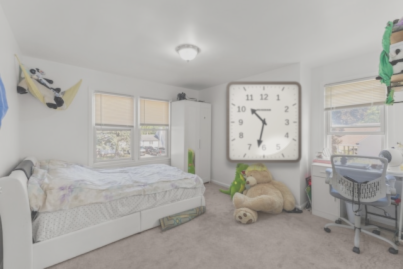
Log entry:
10 h 32 min
